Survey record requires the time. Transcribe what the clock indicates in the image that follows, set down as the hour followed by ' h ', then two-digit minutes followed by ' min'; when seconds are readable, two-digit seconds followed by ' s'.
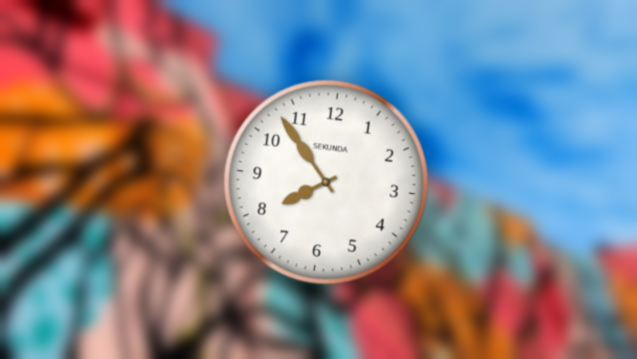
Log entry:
7 h 53 min
